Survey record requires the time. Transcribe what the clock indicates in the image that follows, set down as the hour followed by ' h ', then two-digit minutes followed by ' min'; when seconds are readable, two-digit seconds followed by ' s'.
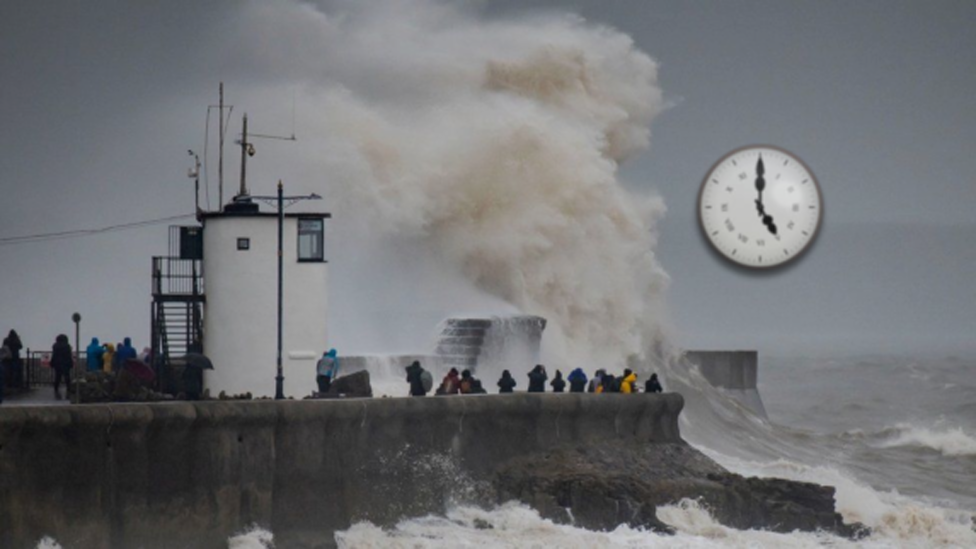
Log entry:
5 h 00 min
